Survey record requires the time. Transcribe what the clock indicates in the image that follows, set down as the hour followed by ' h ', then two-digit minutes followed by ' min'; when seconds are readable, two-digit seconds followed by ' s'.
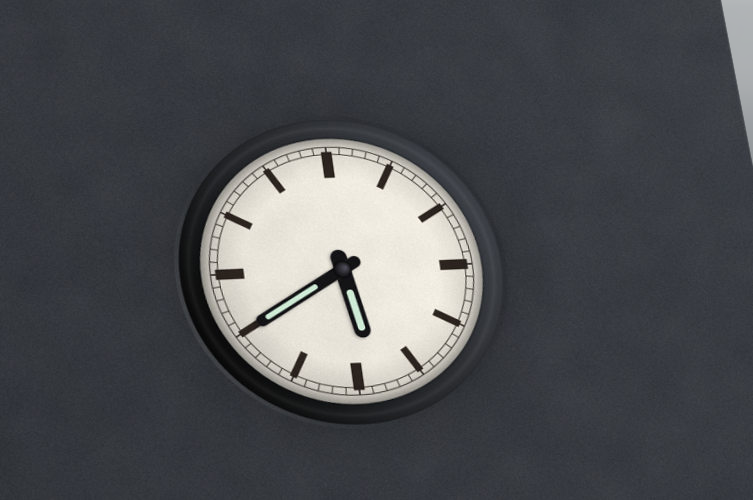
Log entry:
5 h 40 min
